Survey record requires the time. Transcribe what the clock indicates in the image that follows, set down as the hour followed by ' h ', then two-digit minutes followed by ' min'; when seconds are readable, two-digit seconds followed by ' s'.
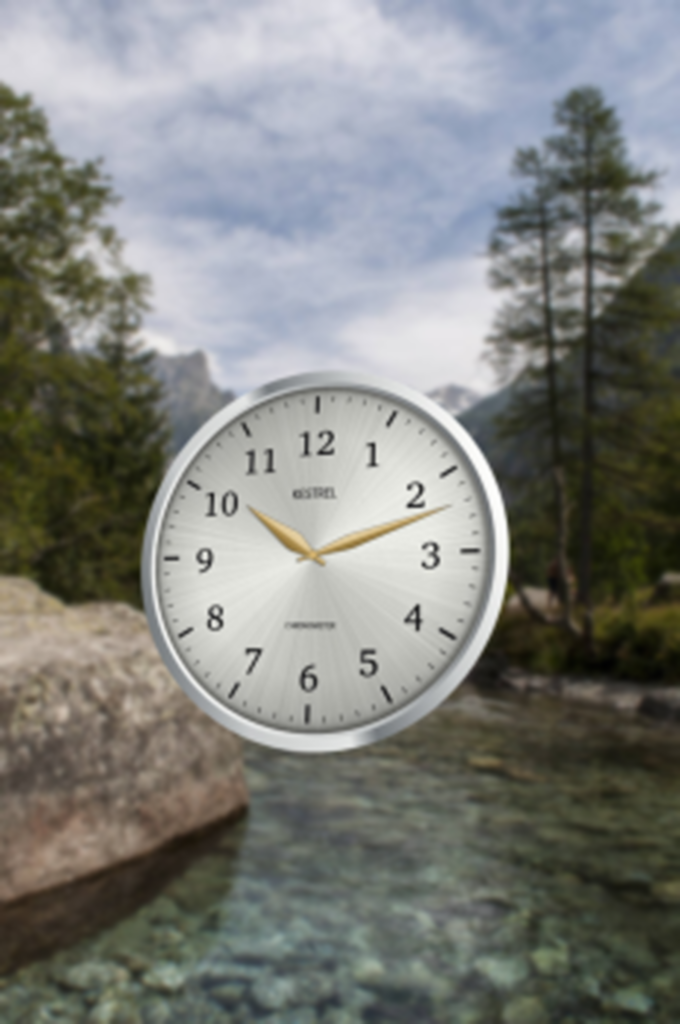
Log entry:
10 h 12 min
